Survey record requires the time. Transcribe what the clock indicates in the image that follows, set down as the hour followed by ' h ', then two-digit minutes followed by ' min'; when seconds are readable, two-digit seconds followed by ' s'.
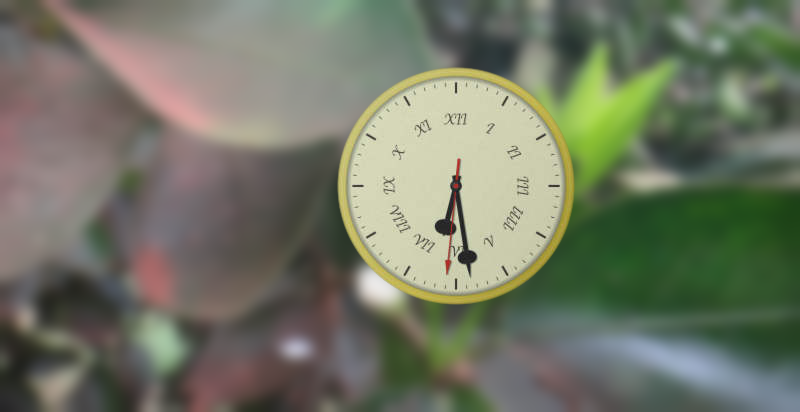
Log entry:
6 h 28 min 31 s
